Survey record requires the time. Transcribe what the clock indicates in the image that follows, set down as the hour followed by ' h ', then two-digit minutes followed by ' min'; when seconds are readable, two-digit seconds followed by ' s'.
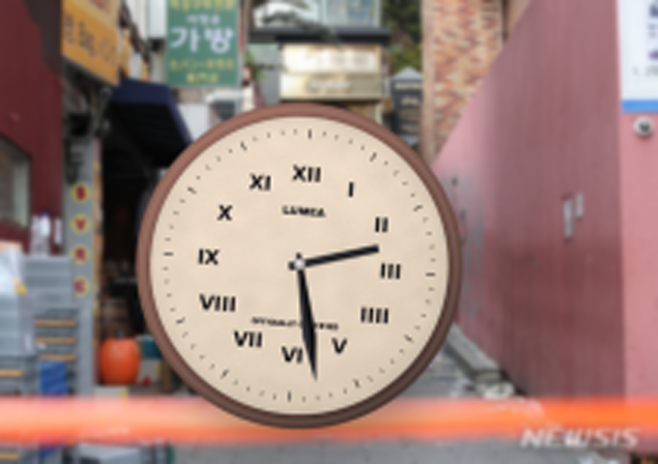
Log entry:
2 h 28 min
